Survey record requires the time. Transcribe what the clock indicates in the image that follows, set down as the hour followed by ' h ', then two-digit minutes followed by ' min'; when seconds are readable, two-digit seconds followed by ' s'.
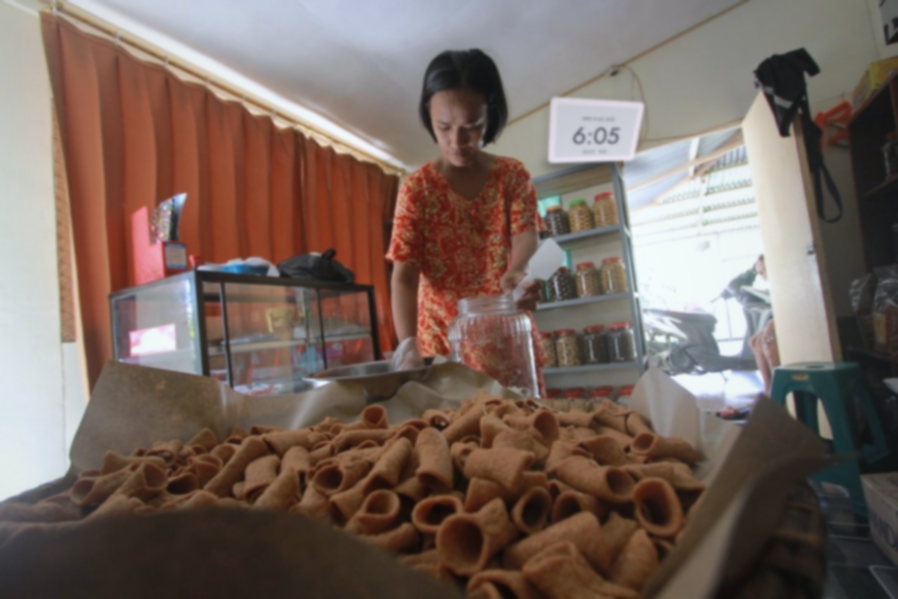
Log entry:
6 h 05 min
